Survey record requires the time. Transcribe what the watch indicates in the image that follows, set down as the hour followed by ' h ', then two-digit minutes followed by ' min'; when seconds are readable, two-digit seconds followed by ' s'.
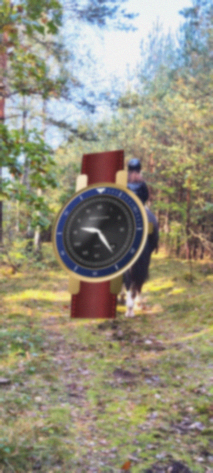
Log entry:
9 h 24 min
